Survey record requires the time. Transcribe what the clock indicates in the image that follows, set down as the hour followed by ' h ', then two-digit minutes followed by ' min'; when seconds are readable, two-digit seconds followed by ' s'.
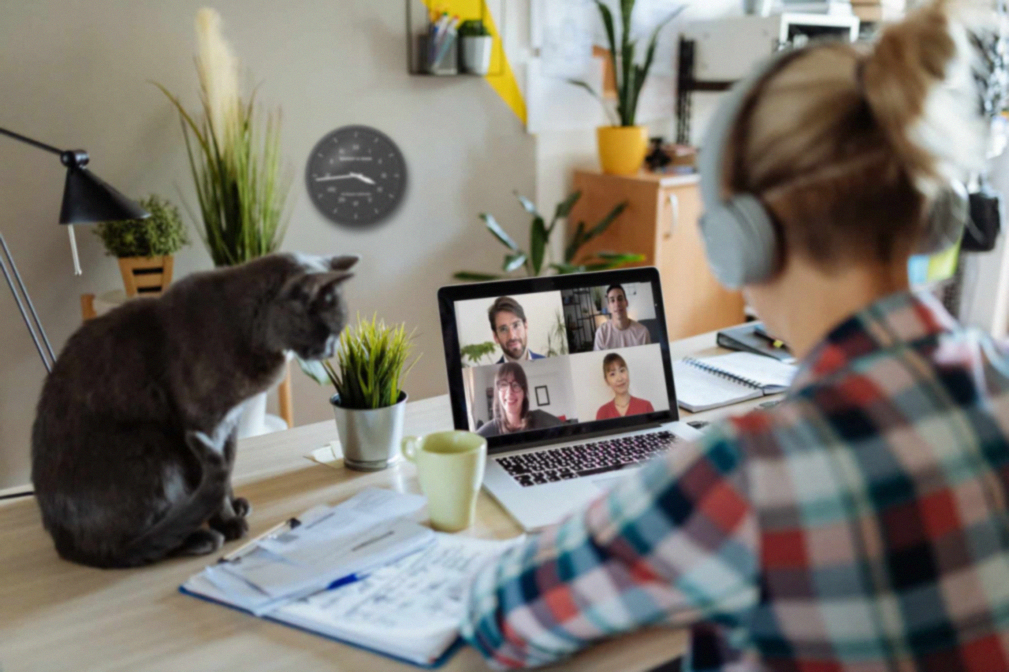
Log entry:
3 h 44 min
